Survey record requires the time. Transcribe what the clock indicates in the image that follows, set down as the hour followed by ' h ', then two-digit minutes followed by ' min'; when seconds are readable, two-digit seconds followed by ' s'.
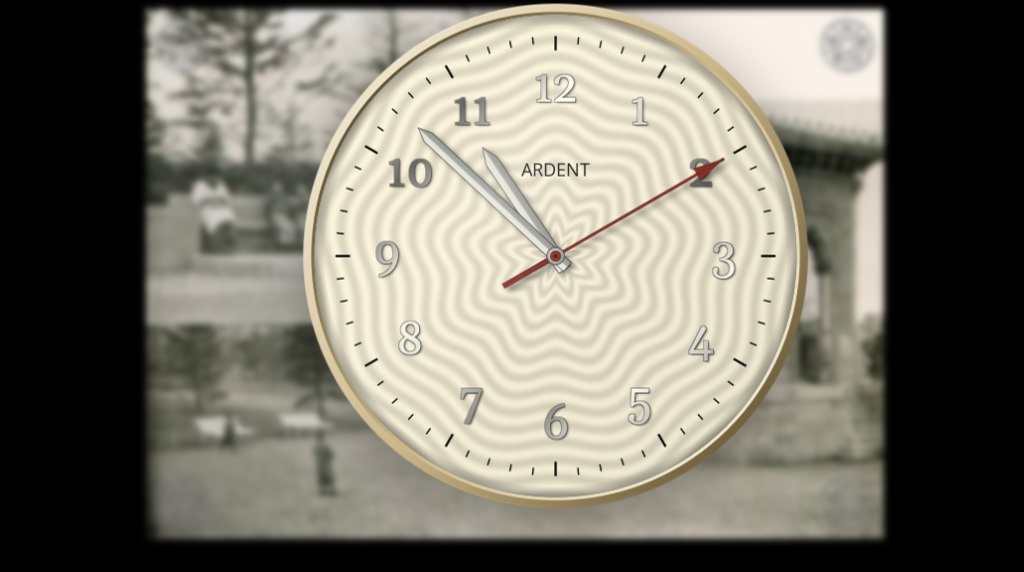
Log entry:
10 h 52 min 10 s
